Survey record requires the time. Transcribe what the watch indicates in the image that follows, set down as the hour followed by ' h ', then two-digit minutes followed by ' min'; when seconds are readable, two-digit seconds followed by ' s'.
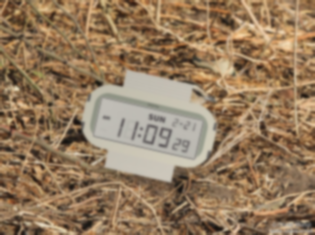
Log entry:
11 h 09 min
